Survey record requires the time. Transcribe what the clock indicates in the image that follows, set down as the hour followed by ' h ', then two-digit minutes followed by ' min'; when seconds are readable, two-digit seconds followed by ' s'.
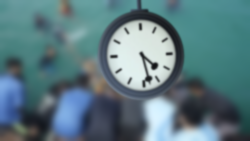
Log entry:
4 h 28 min
